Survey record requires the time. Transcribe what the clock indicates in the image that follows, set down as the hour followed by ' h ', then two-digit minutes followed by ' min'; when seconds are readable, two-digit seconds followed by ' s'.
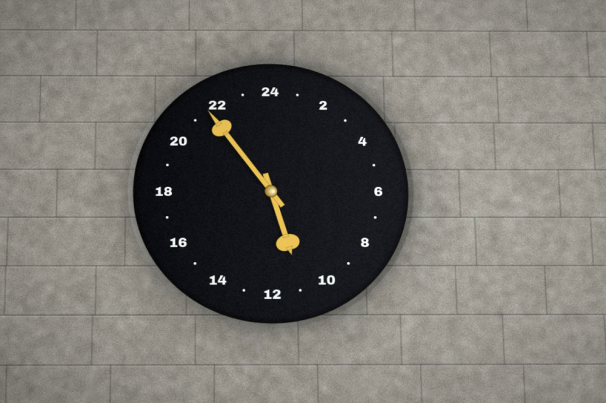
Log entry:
10 h 54 min
